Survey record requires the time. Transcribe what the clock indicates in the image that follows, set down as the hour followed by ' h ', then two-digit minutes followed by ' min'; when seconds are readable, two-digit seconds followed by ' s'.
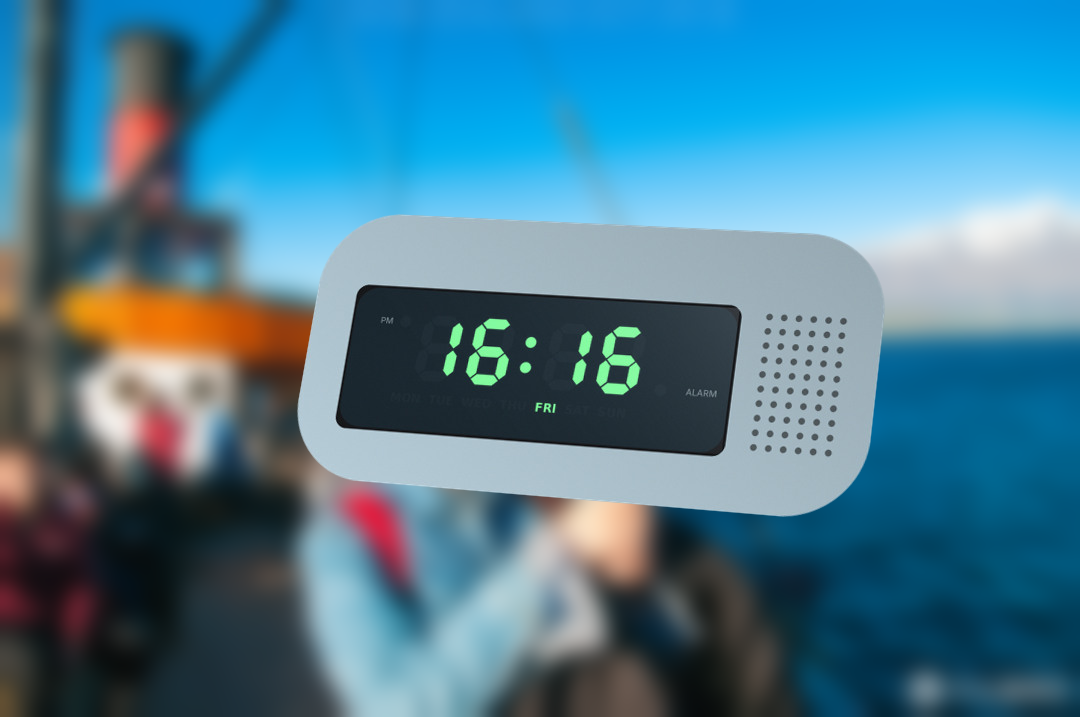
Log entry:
16 h 16 min
